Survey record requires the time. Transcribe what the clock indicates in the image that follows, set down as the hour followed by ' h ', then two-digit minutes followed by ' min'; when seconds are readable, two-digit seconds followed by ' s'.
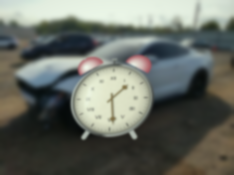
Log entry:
1 h 29 min
